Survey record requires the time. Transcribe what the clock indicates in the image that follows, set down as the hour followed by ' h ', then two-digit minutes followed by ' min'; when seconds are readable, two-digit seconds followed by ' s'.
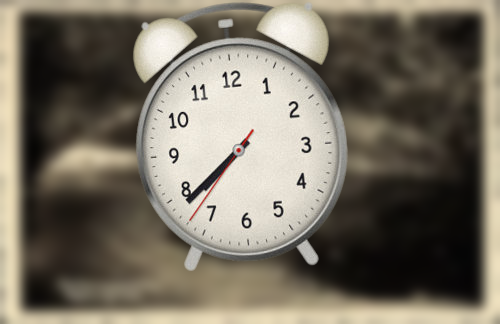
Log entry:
7 h 38 min 37 s
